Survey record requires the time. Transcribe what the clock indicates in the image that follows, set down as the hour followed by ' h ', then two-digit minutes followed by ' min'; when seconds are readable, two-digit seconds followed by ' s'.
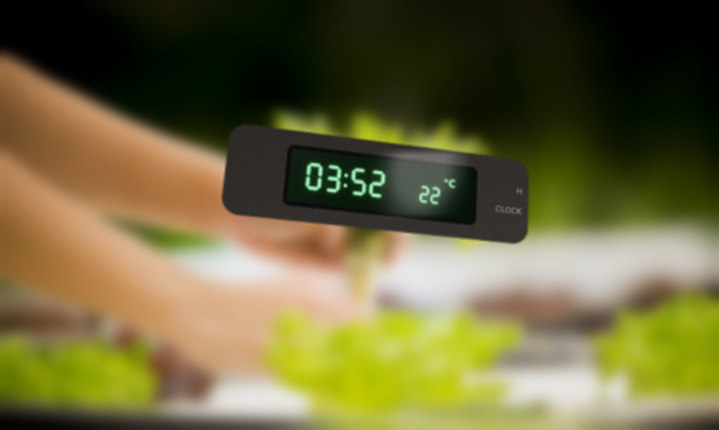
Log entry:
3 h 52 min
